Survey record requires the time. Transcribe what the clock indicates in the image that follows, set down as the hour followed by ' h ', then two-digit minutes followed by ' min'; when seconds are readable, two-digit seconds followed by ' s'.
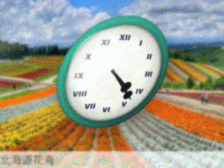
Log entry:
4 h 23 min
